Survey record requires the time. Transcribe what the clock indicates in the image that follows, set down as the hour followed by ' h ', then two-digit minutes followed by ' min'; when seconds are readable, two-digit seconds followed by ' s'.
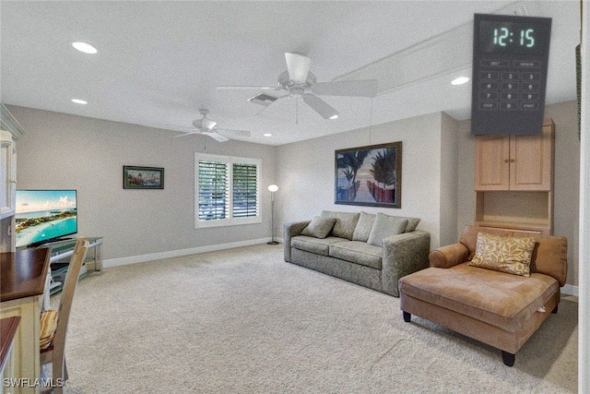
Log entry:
12 h 15 min
